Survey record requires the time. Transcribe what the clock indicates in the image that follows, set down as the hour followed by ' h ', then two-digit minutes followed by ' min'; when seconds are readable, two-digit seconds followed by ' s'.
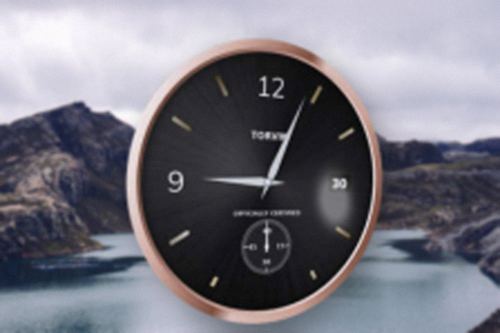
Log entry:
9 h 04 min
